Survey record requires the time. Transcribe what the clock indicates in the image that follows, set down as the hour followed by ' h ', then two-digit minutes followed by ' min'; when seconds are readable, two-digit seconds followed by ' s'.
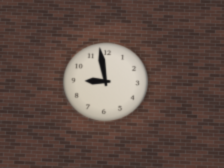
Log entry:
8 h 58 min
